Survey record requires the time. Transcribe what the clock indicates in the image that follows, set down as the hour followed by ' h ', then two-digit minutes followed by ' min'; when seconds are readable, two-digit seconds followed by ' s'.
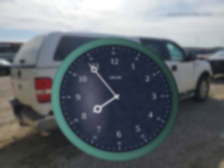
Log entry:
7 h 54 min
